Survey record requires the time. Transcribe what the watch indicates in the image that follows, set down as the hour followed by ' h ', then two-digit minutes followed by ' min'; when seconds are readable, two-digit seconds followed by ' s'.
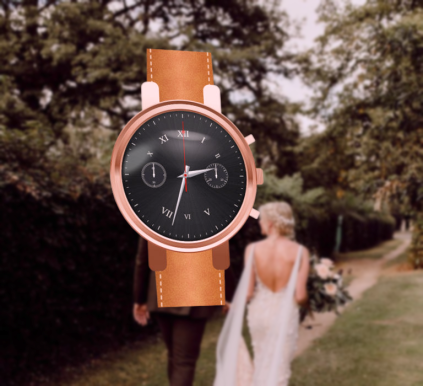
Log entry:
2 h 33 min
